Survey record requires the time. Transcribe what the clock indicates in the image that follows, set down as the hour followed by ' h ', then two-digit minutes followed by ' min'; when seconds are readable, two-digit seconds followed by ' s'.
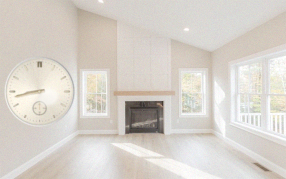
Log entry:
8 h 43 min
